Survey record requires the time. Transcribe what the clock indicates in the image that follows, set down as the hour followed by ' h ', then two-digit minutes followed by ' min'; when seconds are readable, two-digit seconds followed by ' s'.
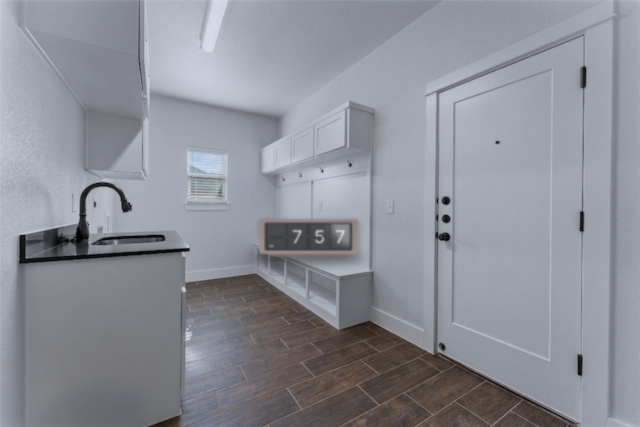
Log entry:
7 h 57 min
